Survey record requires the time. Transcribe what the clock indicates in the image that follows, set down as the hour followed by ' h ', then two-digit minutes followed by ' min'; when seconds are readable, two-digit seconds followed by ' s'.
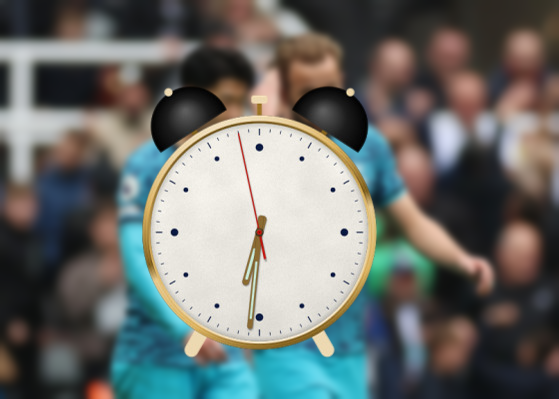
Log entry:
6 h 30 min 58 s
